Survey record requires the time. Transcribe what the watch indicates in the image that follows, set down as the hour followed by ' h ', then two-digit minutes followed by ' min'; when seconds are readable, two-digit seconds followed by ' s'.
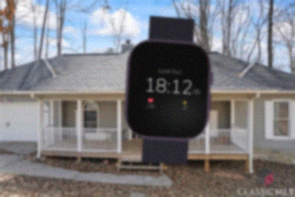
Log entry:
18 h 12 min
